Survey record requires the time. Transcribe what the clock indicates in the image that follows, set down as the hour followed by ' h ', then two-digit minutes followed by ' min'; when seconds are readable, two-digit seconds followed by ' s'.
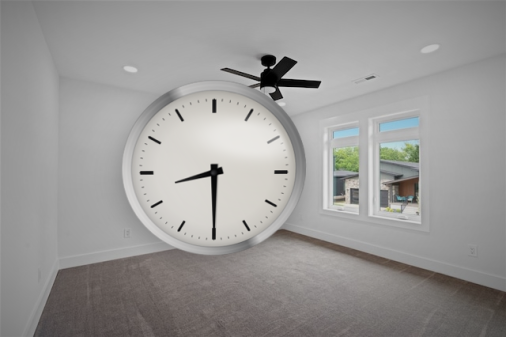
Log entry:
8 h 30 min
